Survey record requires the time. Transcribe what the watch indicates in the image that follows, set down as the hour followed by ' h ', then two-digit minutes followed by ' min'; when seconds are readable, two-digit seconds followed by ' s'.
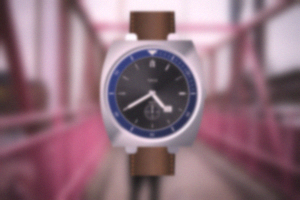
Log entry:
4 h 40 min
